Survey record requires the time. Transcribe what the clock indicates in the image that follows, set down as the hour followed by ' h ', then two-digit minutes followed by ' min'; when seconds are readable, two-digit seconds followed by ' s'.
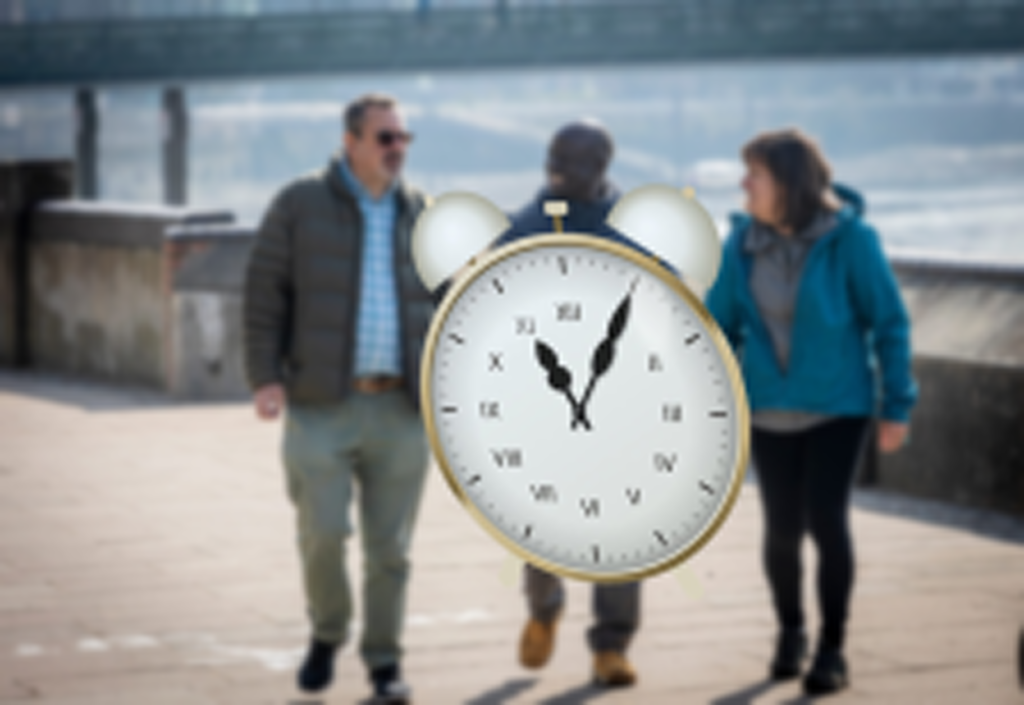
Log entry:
11 h 05 min
